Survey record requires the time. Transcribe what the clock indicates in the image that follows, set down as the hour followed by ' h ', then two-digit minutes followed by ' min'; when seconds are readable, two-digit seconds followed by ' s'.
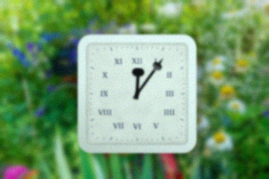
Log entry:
12 h 06 min
